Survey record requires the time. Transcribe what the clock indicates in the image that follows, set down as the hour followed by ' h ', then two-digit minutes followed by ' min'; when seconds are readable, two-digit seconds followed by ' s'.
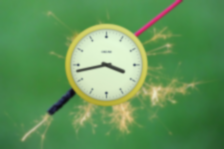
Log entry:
3 h 43 min
